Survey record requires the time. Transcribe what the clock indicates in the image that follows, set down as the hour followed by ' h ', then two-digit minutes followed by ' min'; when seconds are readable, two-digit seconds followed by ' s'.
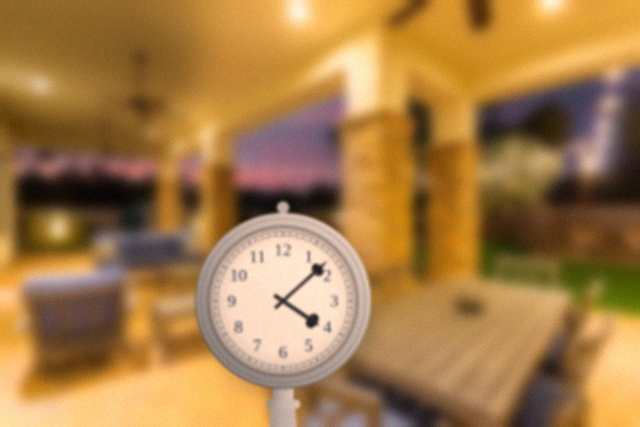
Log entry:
4 h 08 min
